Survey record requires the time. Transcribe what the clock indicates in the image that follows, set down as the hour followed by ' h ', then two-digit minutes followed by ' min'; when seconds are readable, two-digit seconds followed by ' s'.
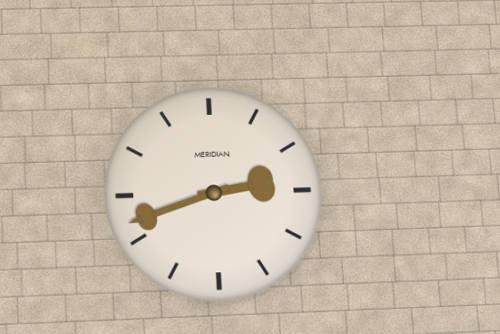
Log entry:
2 h 42 min
